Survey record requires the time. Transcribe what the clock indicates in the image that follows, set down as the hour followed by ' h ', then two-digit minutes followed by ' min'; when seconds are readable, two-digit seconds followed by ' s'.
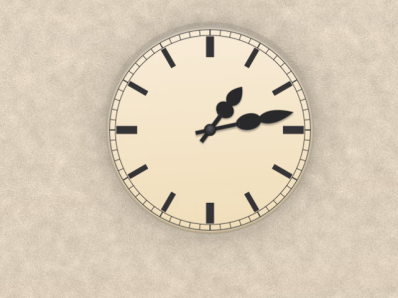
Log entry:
1 h 13 min
